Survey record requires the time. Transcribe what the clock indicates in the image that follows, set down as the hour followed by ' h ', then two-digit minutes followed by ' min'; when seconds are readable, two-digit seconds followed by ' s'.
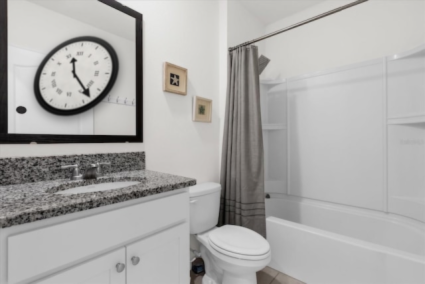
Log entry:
11 h 23 min
